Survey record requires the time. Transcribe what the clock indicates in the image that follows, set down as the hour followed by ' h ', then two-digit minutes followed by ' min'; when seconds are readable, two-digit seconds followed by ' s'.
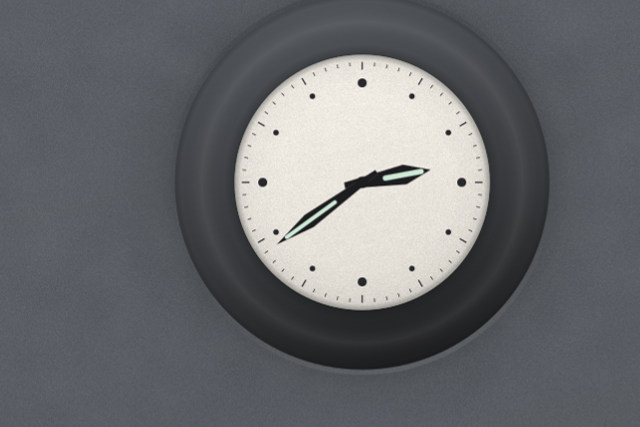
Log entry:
2 h 39 min
